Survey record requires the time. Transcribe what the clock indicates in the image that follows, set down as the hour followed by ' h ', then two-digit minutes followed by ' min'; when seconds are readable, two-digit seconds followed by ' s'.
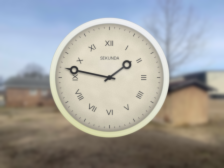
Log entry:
1 h 47 min
